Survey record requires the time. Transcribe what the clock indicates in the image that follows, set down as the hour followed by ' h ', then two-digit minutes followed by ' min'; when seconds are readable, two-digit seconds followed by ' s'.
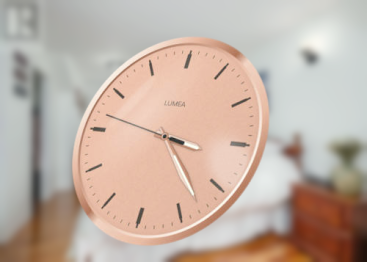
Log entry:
3 h 22 min 47 s
